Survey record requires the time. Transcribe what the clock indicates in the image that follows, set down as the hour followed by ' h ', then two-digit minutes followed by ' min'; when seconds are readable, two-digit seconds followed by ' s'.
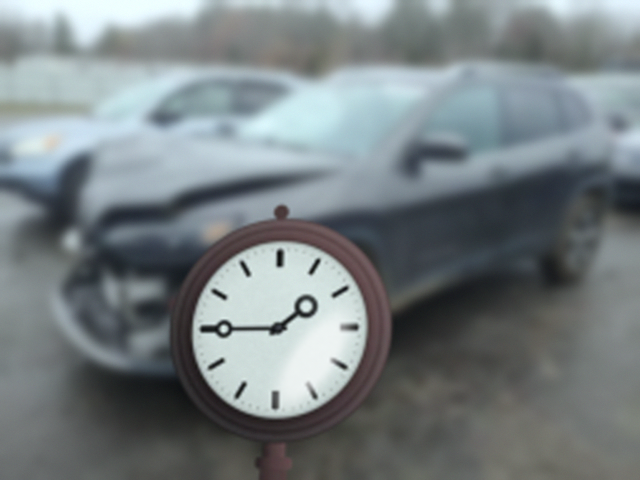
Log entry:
1 h 45 min
